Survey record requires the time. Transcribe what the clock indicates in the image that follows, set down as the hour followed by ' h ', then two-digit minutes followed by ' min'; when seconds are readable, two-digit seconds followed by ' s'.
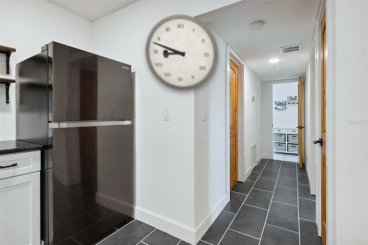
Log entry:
8 h 48 min
